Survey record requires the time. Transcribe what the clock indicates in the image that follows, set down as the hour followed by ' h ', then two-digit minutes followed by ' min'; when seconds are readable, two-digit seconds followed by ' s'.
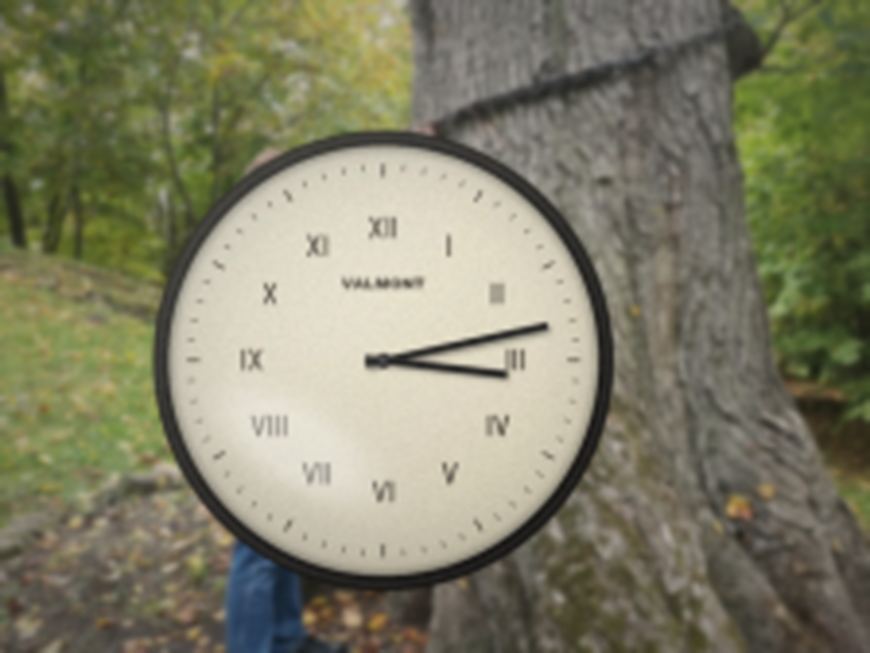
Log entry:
3 h 13 min
